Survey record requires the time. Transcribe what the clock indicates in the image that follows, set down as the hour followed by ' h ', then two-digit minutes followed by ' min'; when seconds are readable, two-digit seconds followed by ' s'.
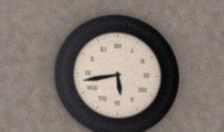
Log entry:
5 h 43 min
